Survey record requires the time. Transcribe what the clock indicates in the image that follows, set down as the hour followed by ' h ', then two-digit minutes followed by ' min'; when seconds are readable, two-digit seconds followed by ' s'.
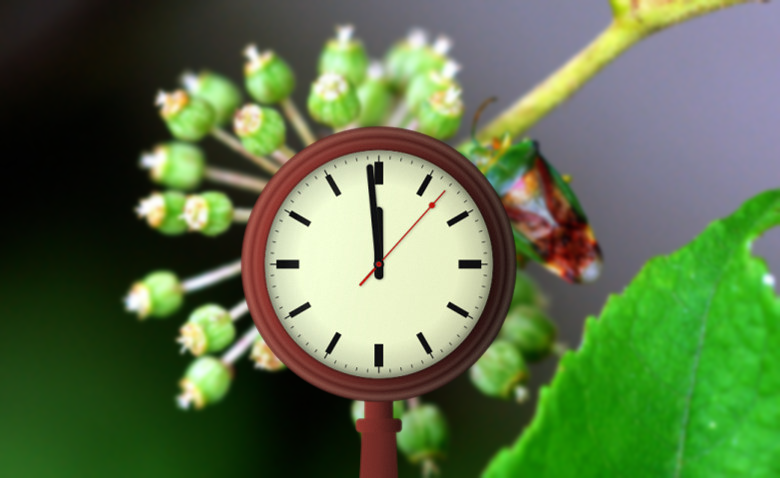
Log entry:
11 h 59 min 07 s
